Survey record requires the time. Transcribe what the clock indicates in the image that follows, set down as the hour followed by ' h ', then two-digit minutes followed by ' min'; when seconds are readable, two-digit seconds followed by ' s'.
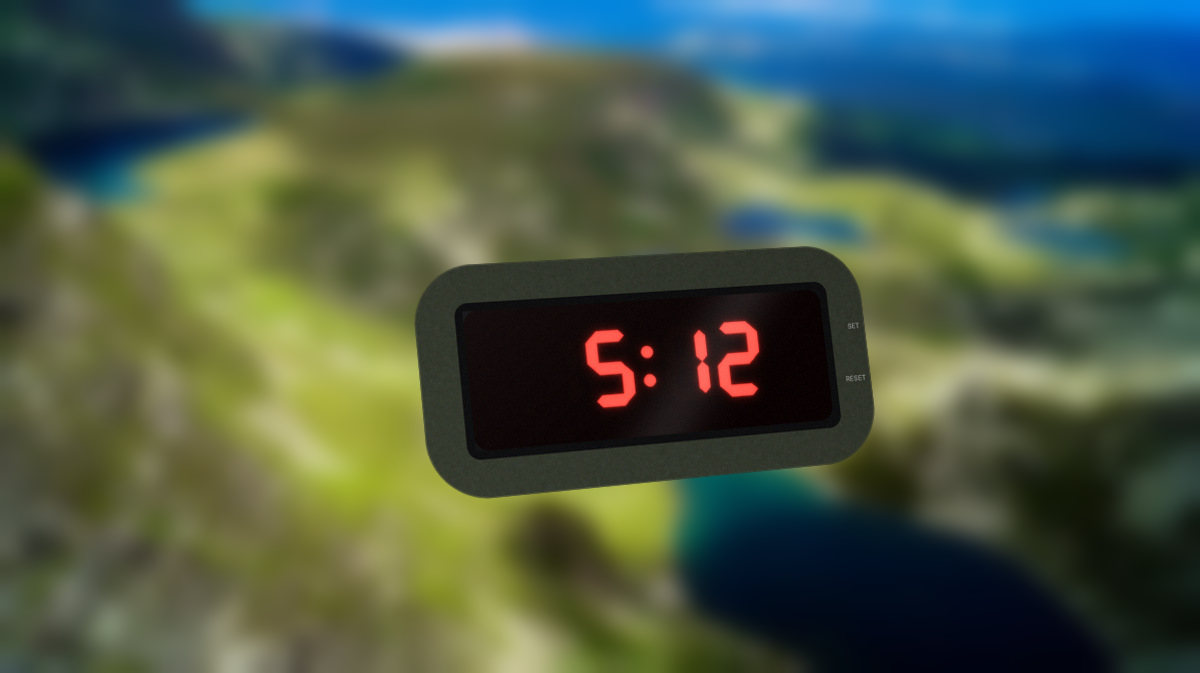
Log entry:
5 h 12 min
